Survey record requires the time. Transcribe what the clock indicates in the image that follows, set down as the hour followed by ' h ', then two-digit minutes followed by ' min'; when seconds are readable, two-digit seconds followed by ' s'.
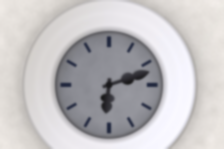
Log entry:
6 h 12 min
